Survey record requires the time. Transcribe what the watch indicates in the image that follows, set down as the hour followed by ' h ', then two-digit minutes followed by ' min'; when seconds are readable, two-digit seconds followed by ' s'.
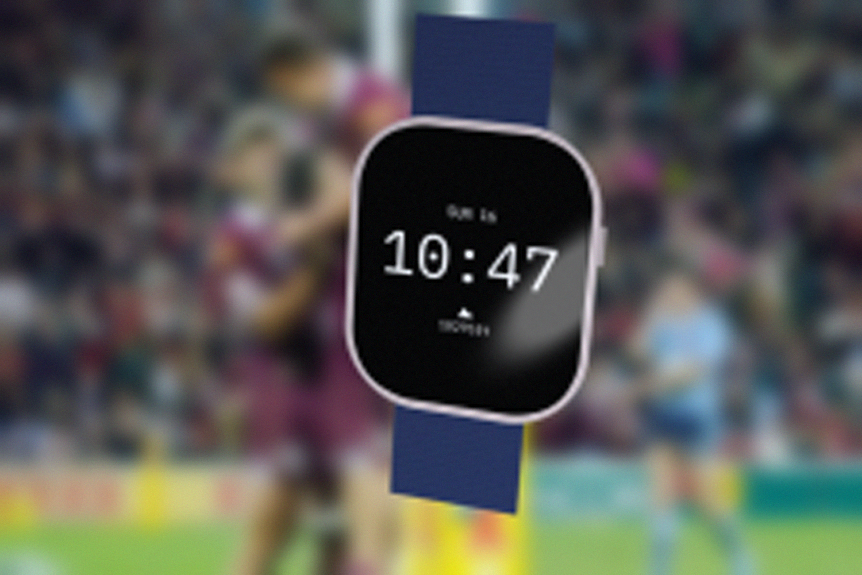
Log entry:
10 h 47 min
